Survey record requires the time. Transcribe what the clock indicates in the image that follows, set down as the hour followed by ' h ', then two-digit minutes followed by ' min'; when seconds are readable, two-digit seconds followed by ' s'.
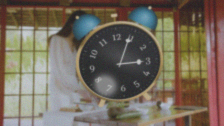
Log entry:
3 h 04 min
